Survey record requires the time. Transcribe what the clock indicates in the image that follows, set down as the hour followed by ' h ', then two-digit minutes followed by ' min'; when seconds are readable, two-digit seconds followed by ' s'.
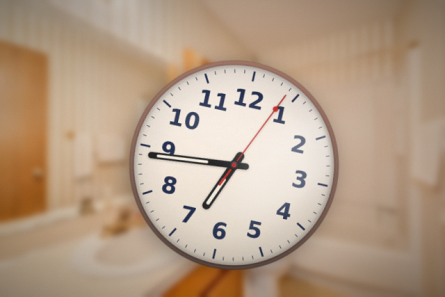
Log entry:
6 h 44 min 04 s
